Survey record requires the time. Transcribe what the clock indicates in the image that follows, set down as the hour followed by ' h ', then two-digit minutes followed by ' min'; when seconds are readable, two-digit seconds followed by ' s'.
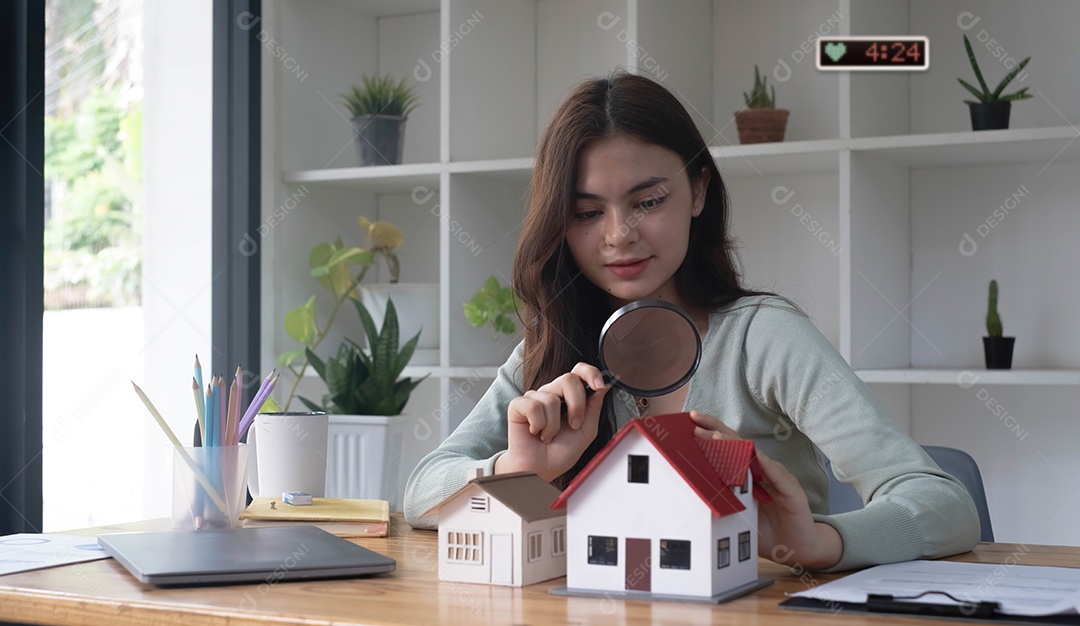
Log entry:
4 h 24 min
